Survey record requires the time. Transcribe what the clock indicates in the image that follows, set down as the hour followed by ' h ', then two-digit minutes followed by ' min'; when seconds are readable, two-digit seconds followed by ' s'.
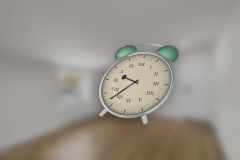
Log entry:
9 h 37 min
